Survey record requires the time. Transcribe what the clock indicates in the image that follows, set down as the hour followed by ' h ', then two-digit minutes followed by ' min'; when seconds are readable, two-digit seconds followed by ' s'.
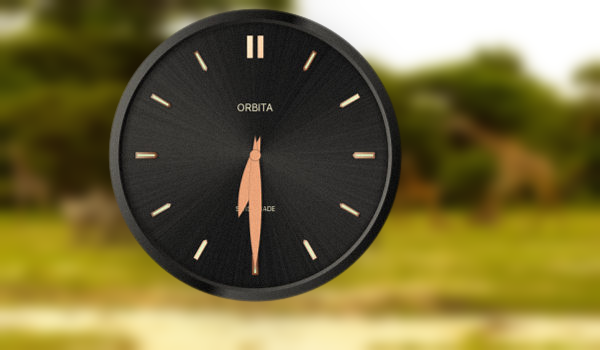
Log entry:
6 h 30 min
